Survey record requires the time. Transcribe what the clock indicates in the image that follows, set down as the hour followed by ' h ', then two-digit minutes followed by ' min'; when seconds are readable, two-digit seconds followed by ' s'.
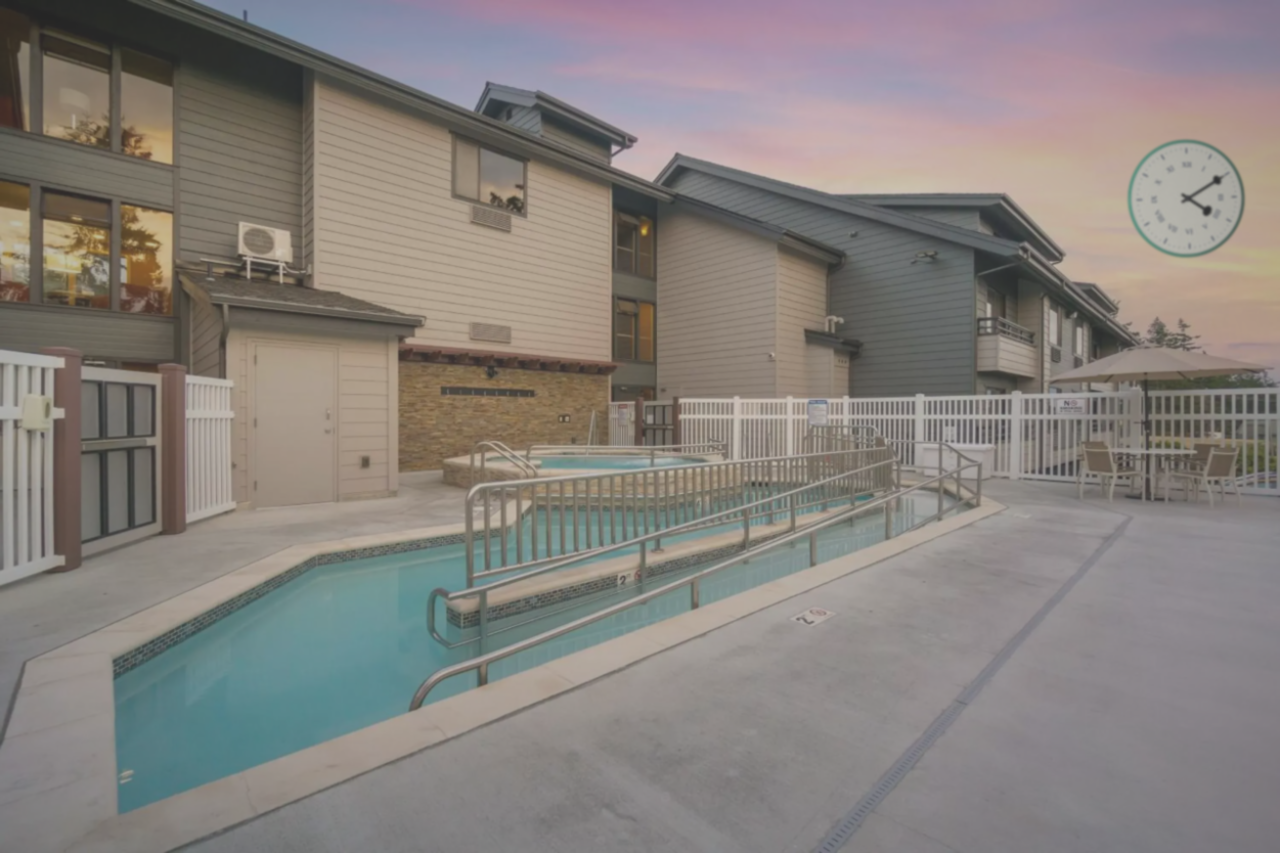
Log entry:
4 h 10 min
